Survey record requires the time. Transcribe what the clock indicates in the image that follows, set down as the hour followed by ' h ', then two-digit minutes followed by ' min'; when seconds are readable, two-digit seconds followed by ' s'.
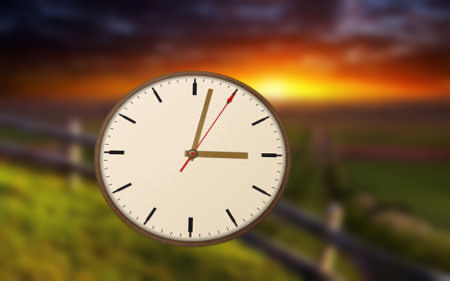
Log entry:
3 h 02 min 05 s
